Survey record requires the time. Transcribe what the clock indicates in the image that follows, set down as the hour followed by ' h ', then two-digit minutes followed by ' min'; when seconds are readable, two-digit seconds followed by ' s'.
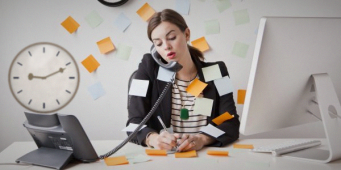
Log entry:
9 h 11 min
